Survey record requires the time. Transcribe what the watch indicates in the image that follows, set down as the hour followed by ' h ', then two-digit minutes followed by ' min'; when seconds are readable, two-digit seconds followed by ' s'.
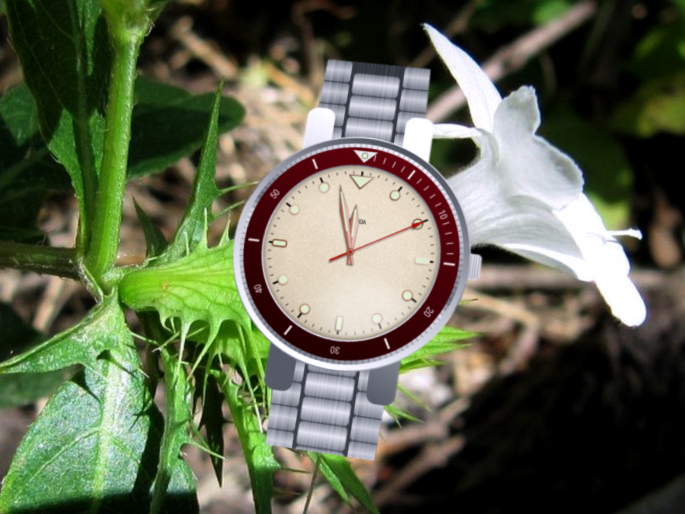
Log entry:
11 h 57 min 10 s
